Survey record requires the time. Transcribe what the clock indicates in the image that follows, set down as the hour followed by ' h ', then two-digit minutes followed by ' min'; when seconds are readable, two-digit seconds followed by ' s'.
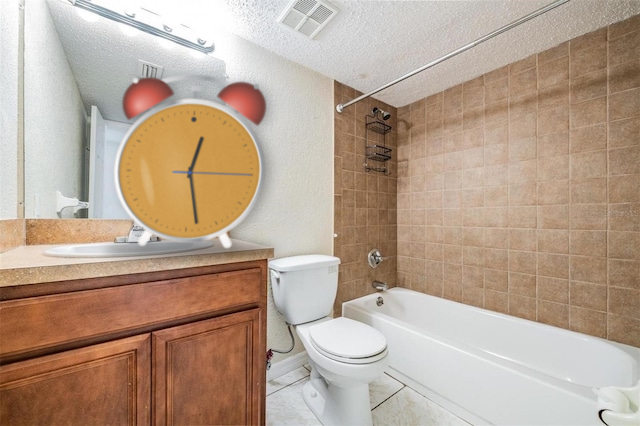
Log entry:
12 h 28 min 15 s
